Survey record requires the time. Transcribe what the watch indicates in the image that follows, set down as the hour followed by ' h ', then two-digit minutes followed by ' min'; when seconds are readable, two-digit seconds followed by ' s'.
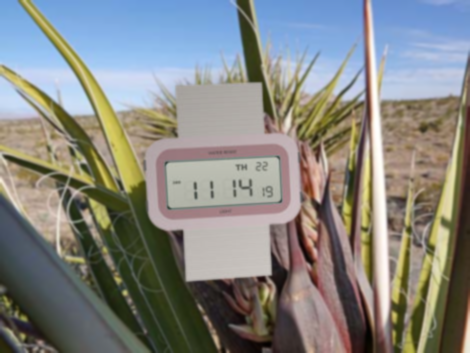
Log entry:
11 h 14 min 19 s
